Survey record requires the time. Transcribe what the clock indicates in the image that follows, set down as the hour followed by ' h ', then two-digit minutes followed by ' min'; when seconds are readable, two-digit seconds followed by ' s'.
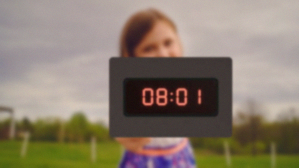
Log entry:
8 h 01 min
